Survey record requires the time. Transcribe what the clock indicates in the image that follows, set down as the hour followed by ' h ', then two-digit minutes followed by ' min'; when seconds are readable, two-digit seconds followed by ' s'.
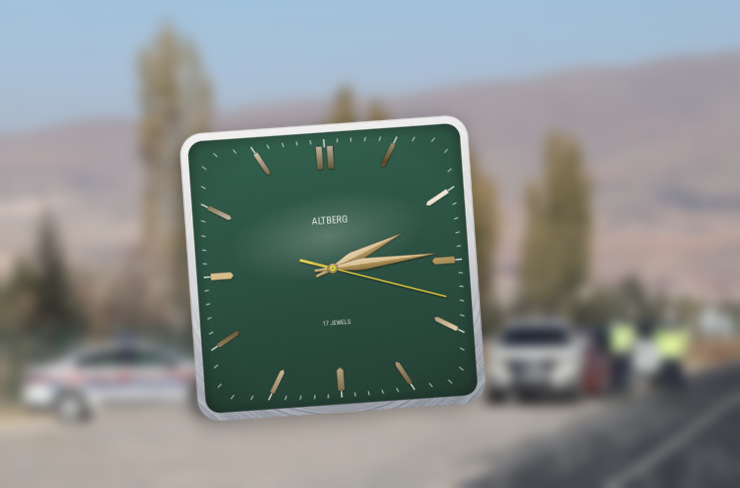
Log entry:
2 h 14 min 18 s
